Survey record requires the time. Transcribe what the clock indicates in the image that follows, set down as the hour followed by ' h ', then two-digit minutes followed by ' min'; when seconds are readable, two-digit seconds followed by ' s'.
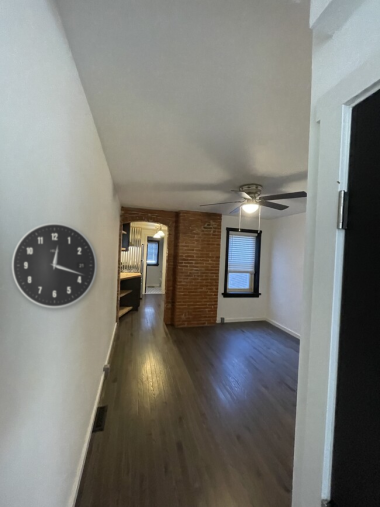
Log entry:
12 h 18 min
